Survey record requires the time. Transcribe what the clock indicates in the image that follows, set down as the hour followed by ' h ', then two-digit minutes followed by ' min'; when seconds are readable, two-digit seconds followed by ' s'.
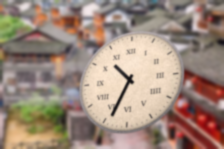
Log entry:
10 h 34 min
